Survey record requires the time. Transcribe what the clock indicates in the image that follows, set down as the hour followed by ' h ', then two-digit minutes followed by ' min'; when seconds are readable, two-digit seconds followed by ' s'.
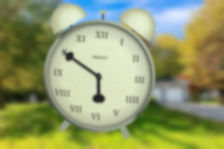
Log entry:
5 h 50 min
